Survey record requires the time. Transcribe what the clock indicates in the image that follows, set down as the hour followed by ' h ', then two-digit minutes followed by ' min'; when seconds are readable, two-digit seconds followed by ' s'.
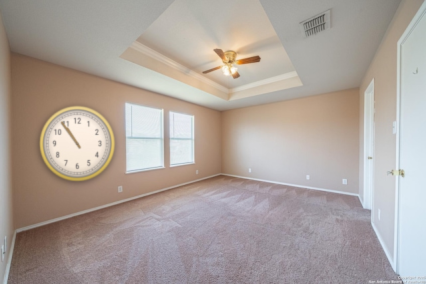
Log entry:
10 h 54 min
